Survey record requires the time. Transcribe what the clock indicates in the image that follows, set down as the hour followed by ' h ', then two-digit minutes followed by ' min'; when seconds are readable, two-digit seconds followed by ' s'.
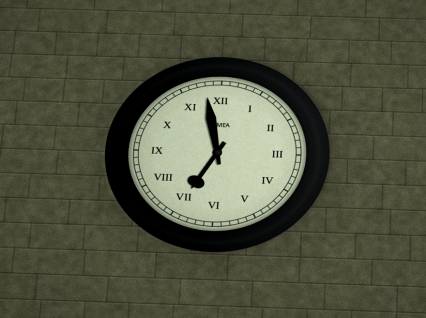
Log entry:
6 h 58 min
